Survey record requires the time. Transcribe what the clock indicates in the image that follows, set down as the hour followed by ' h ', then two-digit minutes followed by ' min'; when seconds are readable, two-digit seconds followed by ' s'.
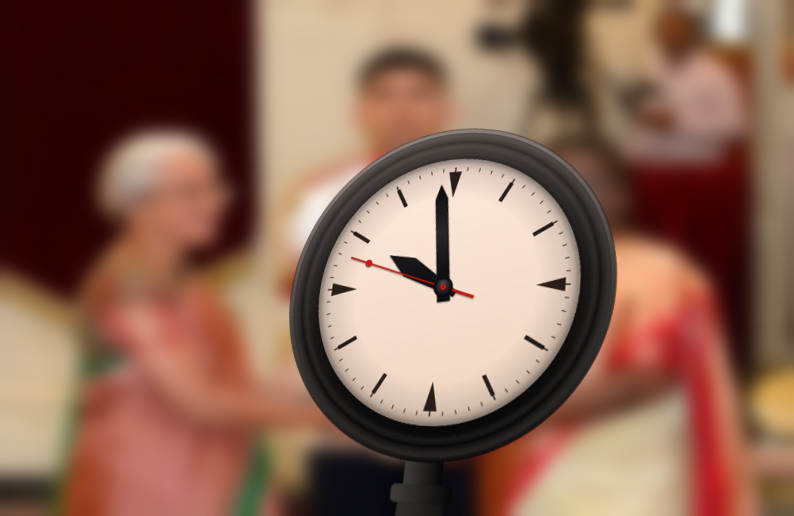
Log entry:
9 h 58 min 48 s
